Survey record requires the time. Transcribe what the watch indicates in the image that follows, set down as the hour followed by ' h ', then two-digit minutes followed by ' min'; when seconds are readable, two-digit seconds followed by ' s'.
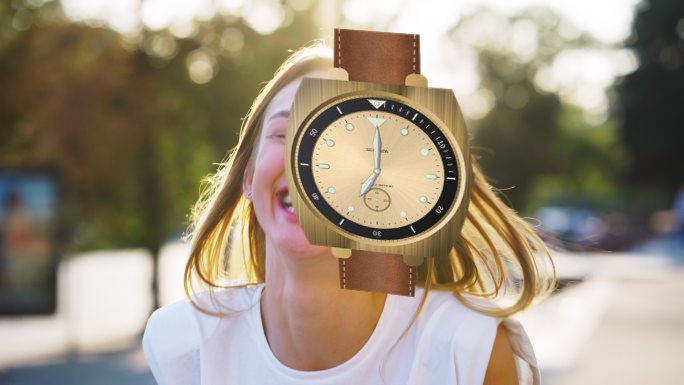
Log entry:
7 h 00 min
